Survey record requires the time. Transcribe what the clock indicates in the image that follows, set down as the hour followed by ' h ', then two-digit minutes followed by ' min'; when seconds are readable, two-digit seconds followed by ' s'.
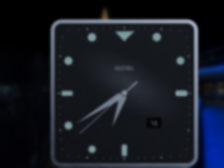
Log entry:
6 h 39 min 38 s
